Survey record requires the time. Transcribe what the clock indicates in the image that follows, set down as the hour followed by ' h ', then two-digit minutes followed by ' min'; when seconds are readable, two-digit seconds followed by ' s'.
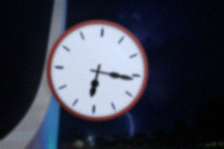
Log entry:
6 h 16 min
